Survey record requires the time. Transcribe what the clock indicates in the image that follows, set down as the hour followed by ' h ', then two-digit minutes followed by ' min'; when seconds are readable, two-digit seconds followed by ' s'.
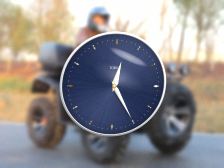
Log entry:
12 h 25 min
